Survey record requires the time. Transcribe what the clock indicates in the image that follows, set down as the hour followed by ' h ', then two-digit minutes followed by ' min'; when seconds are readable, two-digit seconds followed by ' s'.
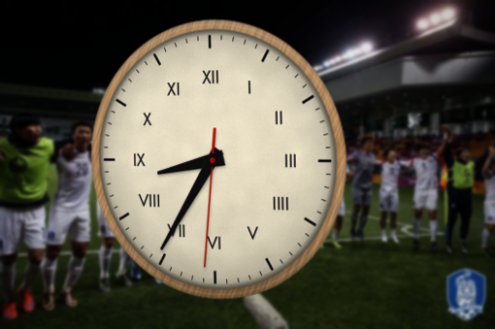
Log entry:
8 h 35 min 31 s
